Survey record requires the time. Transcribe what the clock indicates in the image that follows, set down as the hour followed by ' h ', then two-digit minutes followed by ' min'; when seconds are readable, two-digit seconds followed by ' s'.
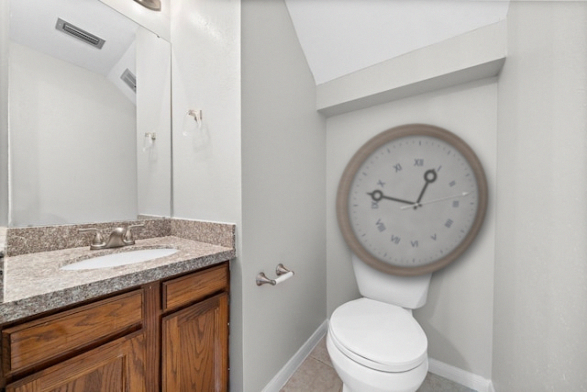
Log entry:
12 h 47 min 13 s
